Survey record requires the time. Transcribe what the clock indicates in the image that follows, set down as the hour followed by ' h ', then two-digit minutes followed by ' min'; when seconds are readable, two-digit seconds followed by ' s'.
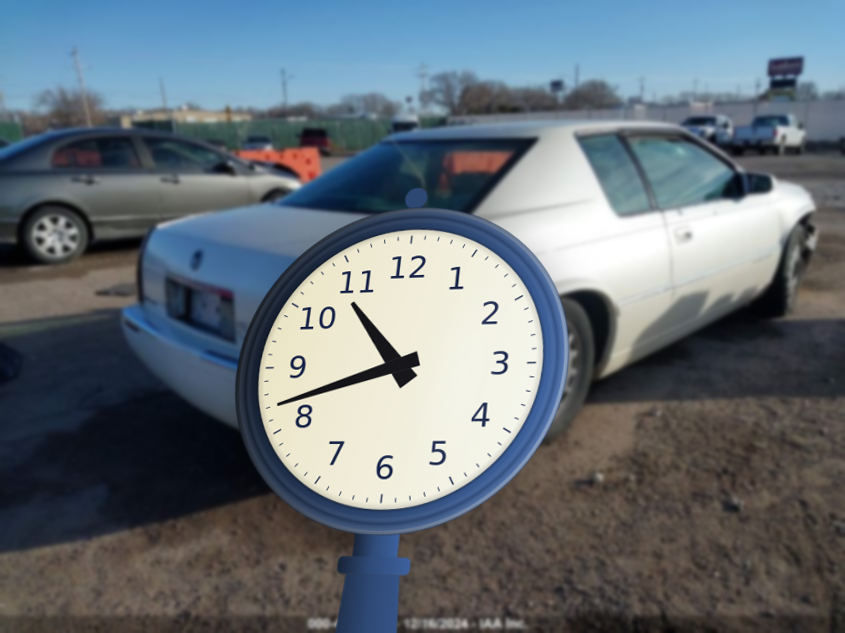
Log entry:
10 h 42 min
